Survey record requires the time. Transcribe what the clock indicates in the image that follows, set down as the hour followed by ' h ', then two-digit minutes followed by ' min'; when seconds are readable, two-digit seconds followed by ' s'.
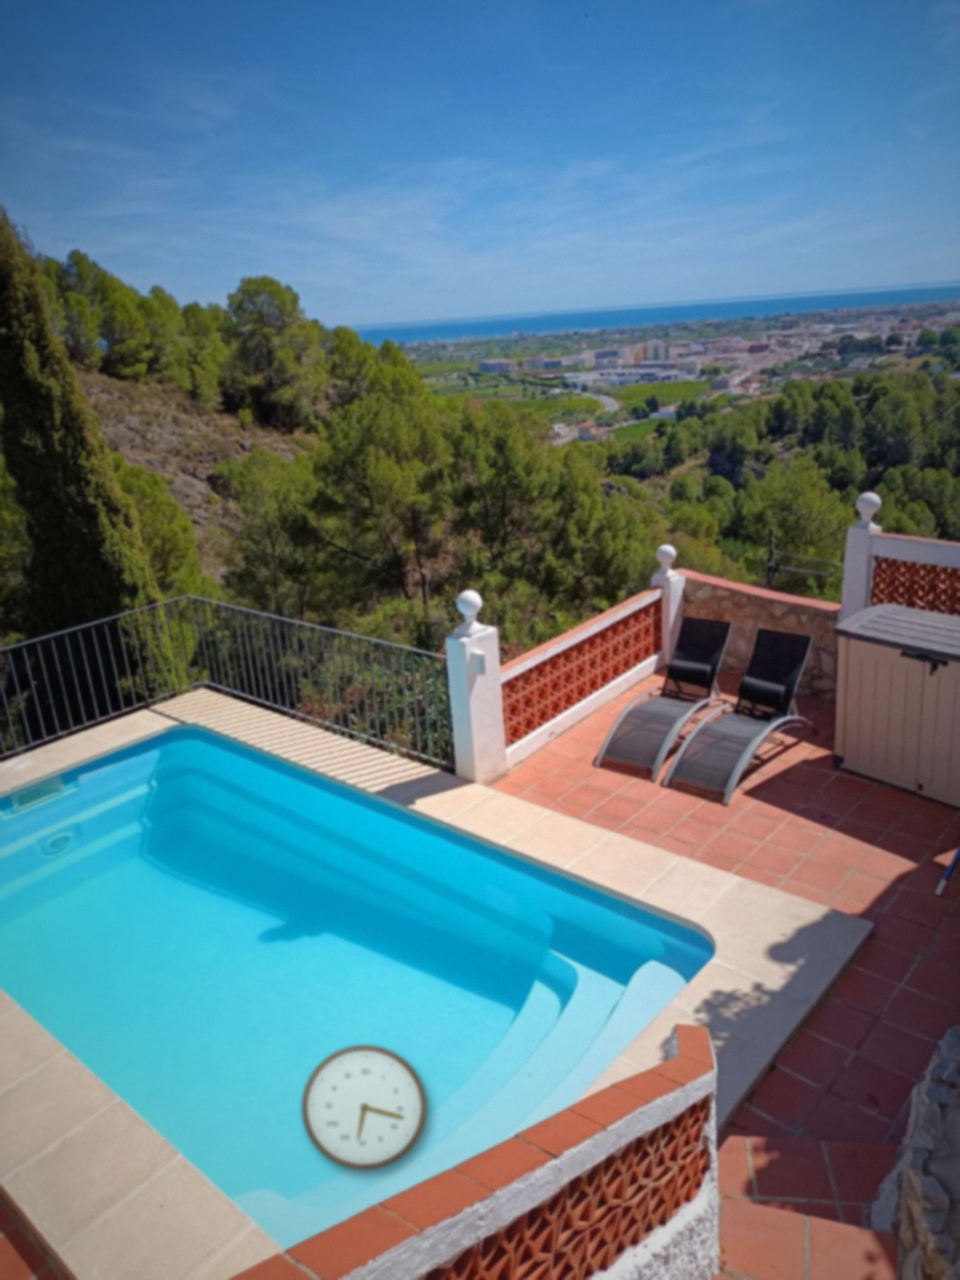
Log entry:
6 h 17 min
